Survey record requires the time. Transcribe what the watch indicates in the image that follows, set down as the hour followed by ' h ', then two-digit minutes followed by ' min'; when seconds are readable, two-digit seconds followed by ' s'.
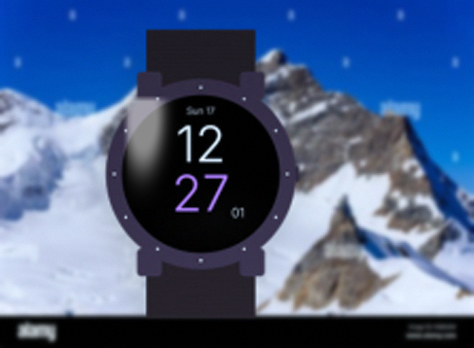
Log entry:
12 h 27 min
